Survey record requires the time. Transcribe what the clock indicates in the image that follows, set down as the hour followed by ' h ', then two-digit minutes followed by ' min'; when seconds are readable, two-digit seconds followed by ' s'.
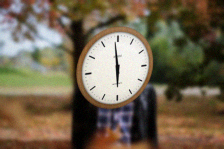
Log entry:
5 h 59 min
